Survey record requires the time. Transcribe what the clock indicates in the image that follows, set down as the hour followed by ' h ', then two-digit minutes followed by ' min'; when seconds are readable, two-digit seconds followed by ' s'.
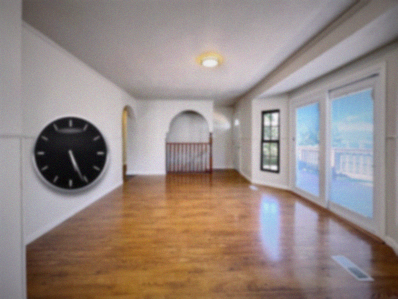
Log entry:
5 h 26 min
